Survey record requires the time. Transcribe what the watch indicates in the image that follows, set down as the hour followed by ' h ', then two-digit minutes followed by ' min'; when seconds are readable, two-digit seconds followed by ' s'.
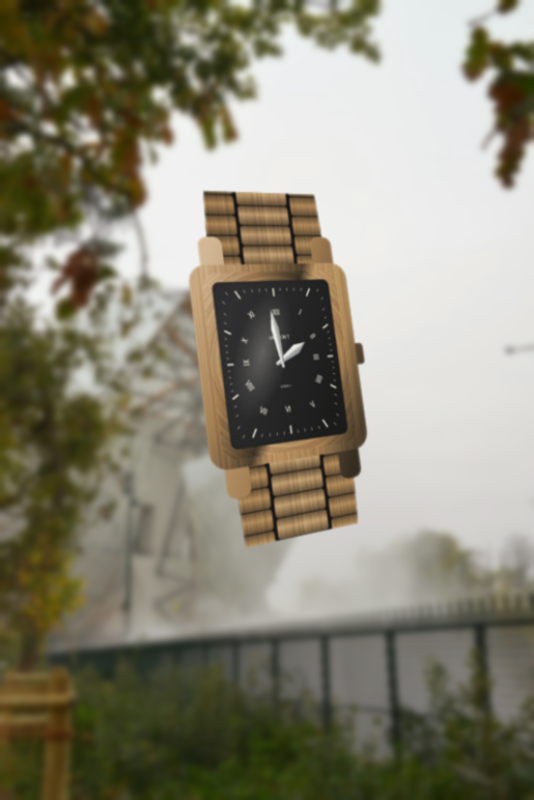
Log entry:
1 h 59 min
